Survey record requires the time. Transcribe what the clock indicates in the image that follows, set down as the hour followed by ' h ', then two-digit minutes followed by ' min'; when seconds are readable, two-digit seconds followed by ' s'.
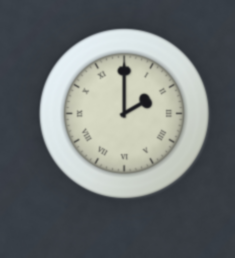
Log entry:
2 h 00 min
